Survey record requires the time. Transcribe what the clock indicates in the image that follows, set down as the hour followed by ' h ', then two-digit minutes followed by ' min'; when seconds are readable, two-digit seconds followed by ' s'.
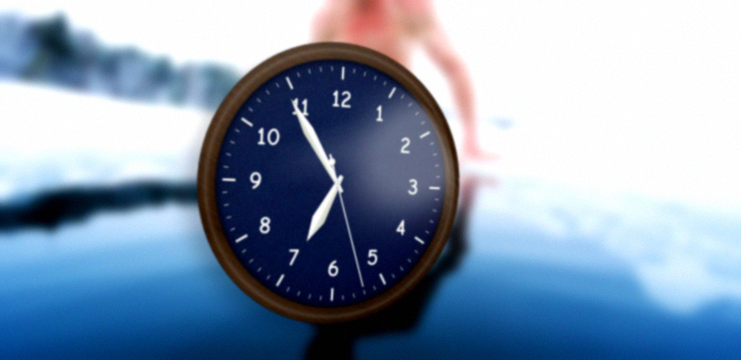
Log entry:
6 h 54 min 27 s
